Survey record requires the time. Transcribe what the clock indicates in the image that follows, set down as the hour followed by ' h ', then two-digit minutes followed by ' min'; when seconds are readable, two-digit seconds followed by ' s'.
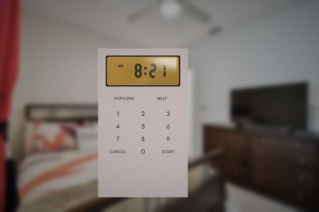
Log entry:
8 h 21 min
